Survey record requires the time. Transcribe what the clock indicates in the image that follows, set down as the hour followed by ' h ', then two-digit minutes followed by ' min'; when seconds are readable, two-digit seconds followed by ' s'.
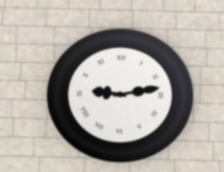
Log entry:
9 h 13 min
